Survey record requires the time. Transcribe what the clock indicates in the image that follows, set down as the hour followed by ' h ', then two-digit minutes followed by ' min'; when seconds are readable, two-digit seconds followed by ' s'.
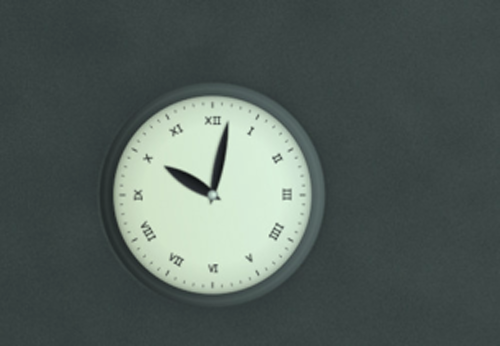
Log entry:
10 h 02 min
